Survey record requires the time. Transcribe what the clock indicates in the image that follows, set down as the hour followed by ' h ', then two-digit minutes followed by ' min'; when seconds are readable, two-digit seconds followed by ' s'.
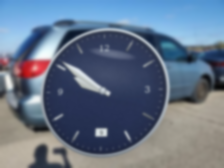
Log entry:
9 h 51 min
